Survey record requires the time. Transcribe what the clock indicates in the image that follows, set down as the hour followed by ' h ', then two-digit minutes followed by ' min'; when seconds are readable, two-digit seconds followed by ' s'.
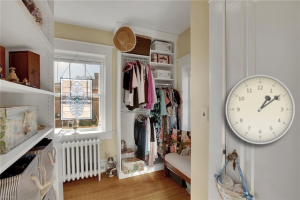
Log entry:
1 h 09 min
